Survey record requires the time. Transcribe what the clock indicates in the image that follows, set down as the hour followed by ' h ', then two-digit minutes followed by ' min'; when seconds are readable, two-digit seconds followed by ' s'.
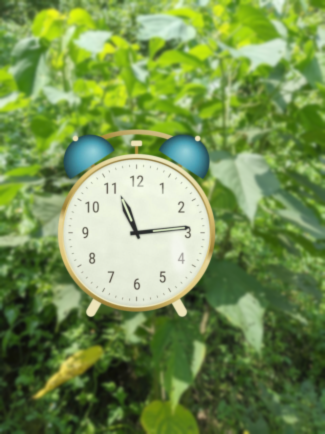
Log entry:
11 h 14 min
